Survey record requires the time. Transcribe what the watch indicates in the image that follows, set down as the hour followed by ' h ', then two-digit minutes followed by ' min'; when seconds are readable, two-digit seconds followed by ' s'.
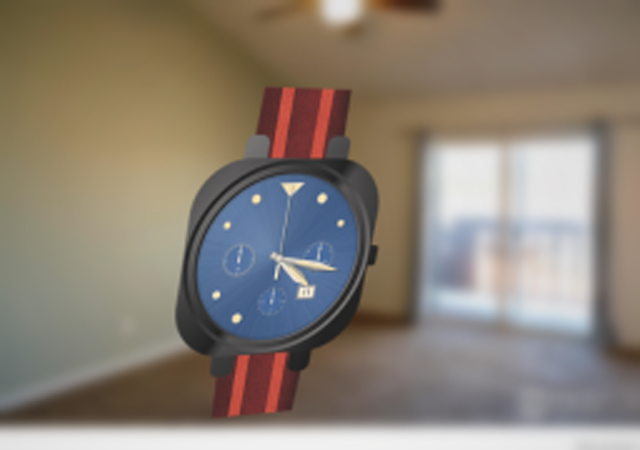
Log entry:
4 h 17 min
